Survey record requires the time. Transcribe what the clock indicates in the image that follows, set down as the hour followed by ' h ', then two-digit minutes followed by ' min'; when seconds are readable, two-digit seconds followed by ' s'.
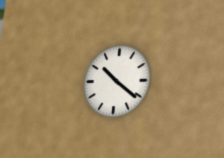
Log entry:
10 h 21 min
